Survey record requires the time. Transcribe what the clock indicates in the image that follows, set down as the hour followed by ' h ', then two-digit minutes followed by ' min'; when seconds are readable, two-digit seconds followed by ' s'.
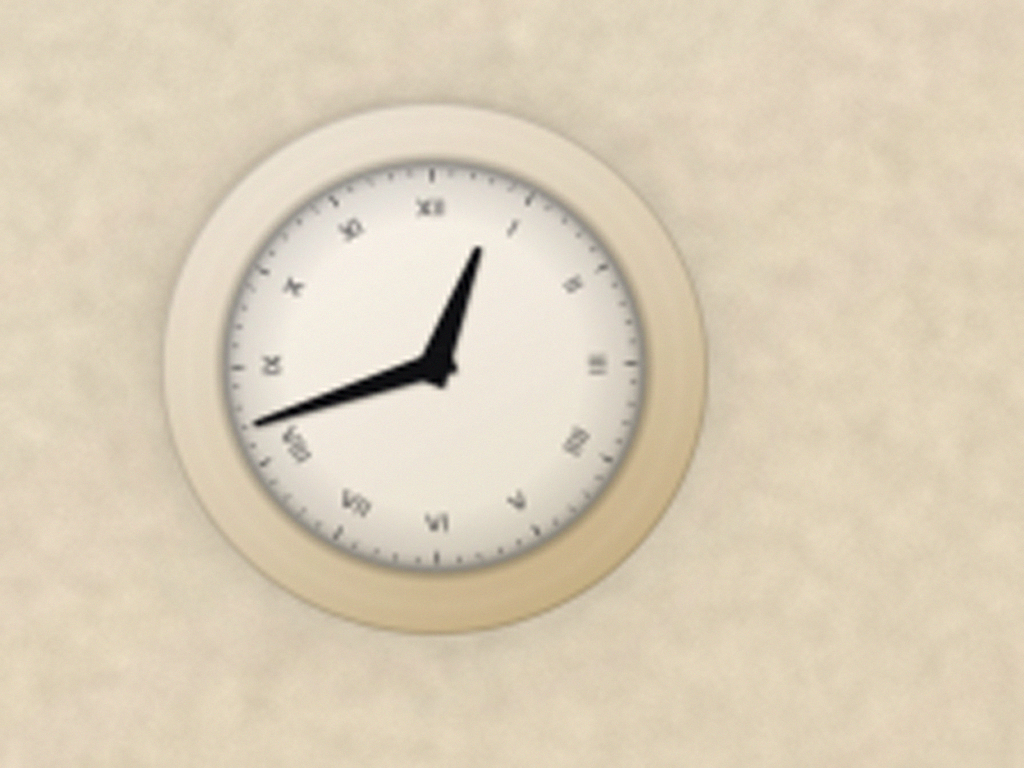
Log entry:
12 h 42 min
